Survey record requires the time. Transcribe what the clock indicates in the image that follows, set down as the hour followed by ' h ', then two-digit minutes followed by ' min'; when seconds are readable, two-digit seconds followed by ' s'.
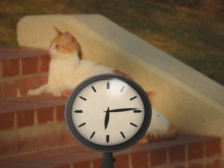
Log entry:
6 h 14 min
